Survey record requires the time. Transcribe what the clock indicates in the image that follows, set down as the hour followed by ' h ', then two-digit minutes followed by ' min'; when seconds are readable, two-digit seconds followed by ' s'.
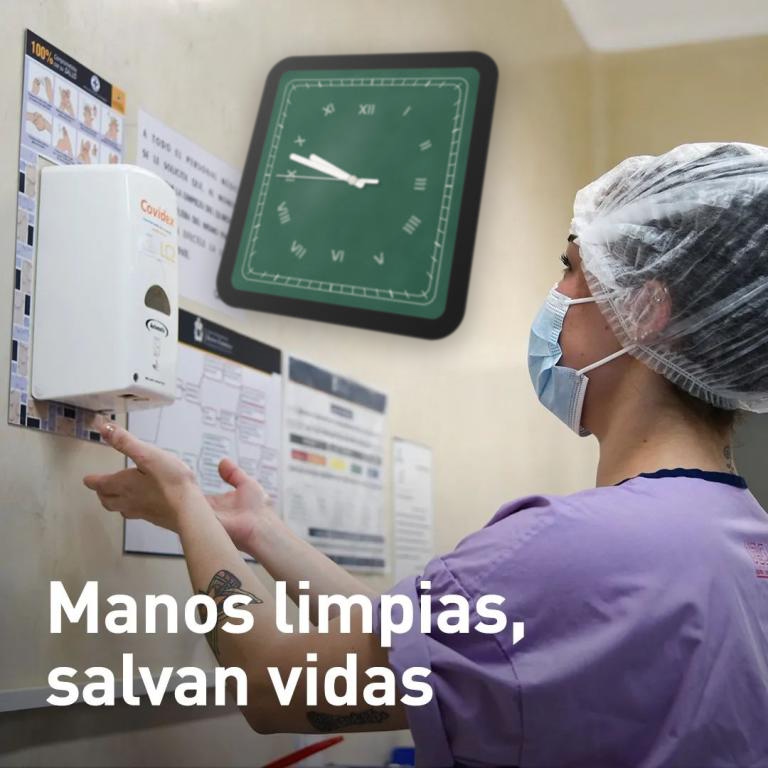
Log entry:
9 h 47 min 45 s
